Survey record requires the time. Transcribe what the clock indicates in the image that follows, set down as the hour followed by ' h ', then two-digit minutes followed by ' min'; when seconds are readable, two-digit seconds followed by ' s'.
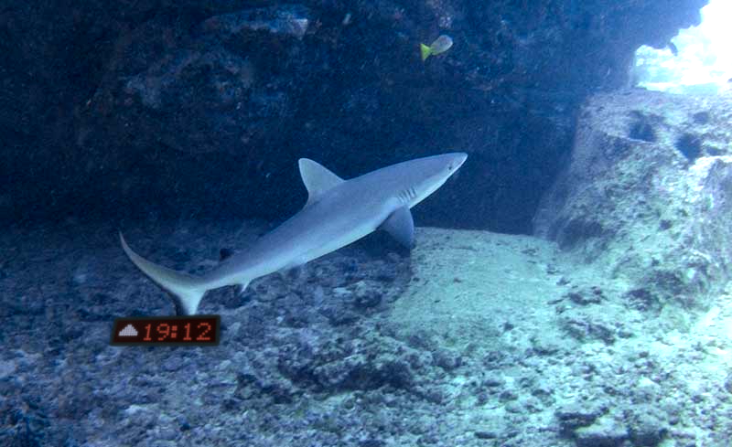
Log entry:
19 h 12 min
